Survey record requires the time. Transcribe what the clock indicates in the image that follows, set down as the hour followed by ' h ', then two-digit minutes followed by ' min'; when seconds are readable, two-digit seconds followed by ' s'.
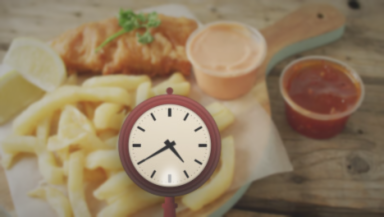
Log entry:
4 h 40 min
